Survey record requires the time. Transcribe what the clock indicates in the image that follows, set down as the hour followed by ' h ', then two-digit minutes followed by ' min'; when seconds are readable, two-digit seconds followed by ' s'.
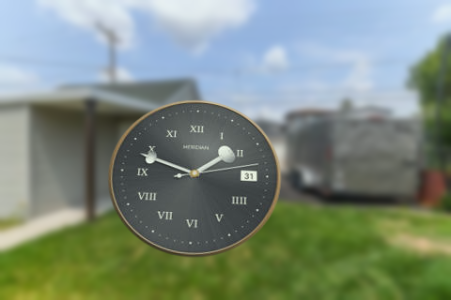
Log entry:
1 h 48 min 13 s
